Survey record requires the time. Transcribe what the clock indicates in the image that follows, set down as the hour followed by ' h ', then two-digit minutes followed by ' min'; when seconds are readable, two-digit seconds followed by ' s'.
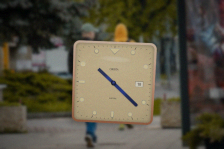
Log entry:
10 h 22 min
